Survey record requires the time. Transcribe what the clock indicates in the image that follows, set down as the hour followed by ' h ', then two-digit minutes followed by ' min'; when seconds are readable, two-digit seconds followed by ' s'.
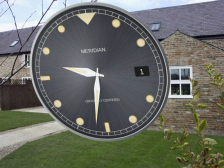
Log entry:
9 h 32 min
